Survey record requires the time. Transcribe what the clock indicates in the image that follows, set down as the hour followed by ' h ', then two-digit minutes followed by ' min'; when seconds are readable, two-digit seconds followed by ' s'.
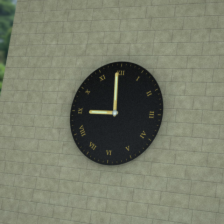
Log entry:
8 h 59 min
